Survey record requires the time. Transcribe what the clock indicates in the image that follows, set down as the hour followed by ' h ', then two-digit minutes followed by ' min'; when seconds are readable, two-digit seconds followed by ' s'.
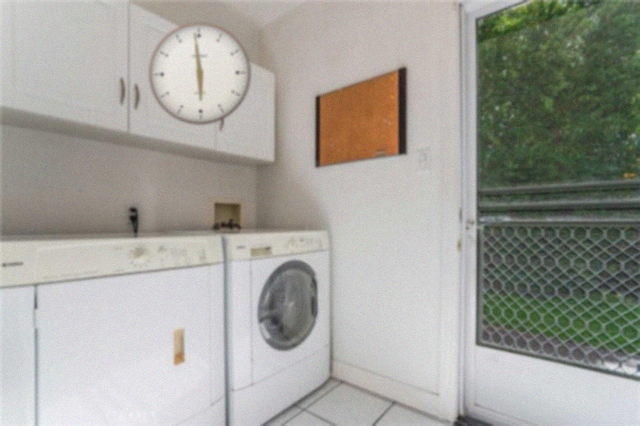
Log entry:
5 h 59 min
